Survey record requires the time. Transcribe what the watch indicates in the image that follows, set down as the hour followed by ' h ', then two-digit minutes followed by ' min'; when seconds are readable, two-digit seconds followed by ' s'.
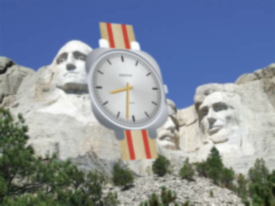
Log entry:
8 h 32 min
